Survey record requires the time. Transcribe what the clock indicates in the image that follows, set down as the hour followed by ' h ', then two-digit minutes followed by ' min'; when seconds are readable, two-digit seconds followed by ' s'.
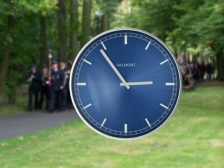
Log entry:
2 h 54 min
